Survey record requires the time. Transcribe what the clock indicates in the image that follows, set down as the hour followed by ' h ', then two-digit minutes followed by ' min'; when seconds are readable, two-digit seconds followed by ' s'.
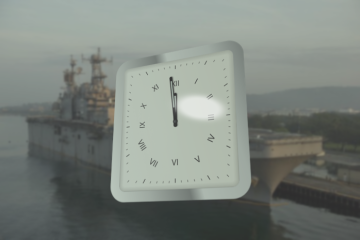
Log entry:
11 h 59 min
